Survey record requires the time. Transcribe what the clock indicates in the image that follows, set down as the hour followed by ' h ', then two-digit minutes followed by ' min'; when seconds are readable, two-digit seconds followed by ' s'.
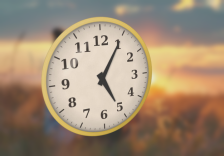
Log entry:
5 h 05 min
